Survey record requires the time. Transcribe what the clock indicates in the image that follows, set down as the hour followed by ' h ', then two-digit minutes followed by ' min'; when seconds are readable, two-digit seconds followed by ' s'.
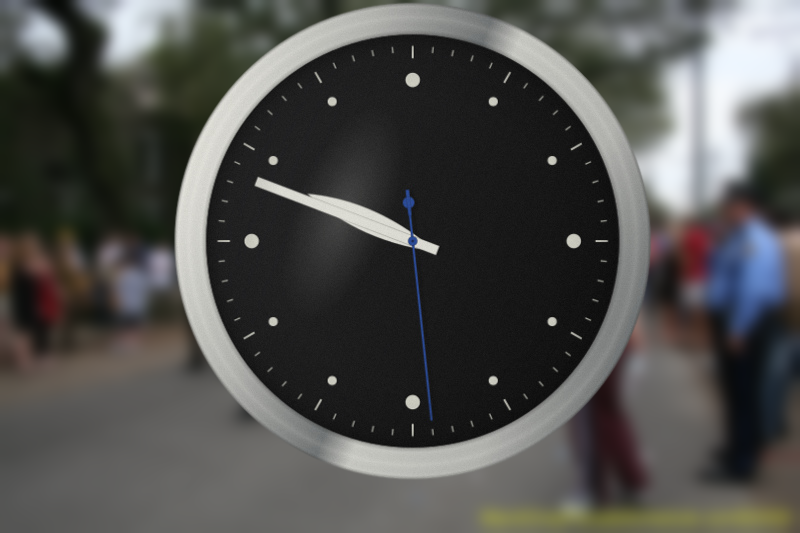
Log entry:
9 h 48 min 29 s
